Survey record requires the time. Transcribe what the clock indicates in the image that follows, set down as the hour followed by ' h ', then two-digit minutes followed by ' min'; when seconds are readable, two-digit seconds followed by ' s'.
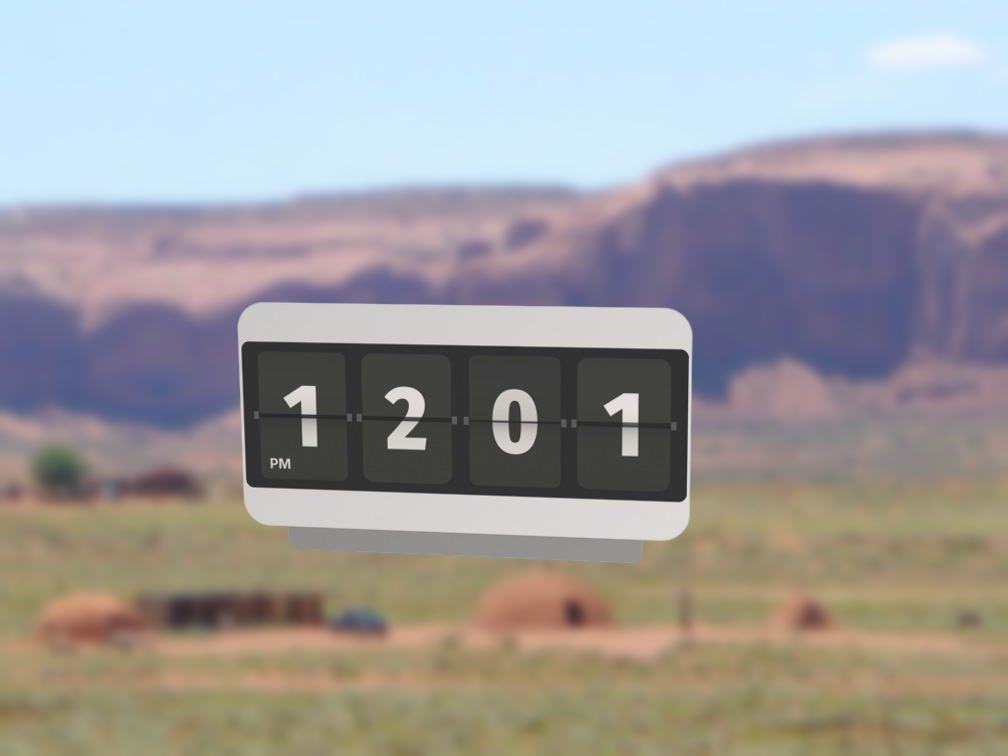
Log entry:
12 h 01 min
